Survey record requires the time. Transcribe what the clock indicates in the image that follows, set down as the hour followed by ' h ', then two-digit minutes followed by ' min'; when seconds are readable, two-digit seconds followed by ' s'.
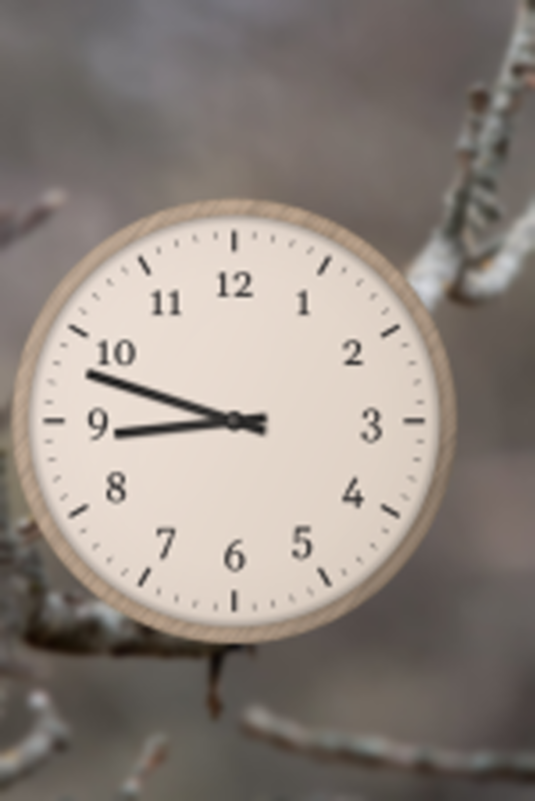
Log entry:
8 h 48 min
